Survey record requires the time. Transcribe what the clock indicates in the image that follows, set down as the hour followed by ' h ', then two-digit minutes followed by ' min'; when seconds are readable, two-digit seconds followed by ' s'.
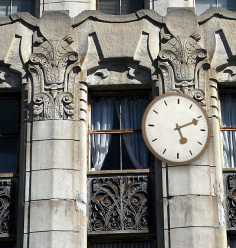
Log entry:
5 h 11 min
